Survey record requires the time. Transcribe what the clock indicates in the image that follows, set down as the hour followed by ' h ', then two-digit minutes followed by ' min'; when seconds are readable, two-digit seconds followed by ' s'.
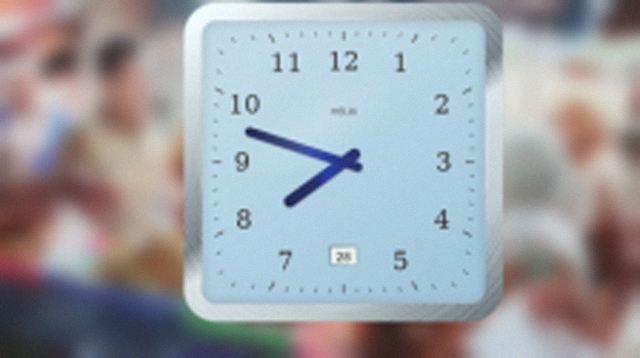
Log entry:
7 h 48 min
